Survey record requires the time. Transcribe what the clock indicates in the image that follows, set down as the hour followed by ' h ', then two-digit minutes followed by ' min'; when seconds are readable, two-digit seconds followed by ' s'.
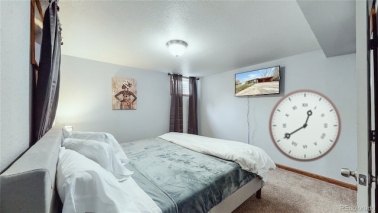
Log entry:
12 h 40 min
